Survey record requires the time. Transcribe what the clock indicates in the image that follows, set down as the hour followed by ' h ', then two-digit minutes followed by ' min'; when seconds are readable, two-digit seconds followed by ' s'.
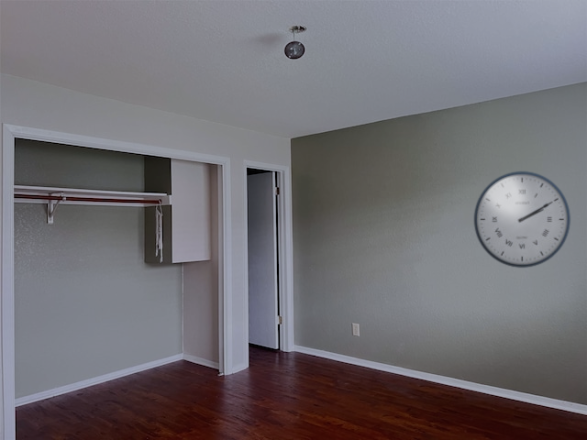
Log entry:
2 h 10 min
